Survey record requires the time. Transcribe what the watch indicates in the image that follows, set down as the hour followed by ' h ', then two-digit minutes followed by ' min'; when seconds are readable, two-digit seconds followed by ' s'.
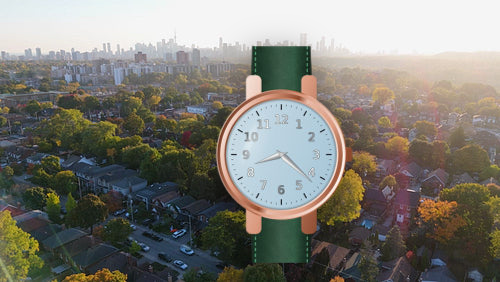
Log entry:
8 h 22 min
